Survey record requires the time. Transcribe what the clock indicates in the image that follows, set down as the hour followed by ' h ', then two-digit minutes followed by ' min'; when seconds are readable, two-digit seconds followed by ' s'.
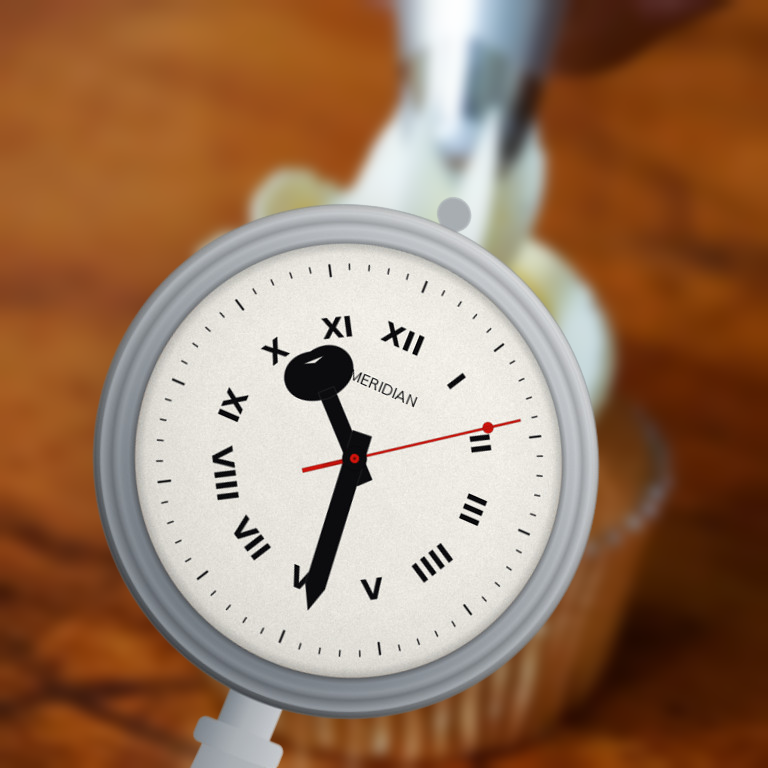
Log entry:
10 h 29 min 09 s
